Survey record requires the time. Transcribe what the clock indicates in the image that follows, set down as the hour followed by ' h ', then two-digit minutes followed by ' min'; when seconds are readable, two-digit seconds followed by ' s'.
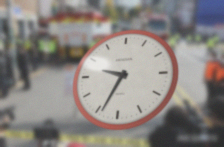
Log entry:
9 h 34 min
